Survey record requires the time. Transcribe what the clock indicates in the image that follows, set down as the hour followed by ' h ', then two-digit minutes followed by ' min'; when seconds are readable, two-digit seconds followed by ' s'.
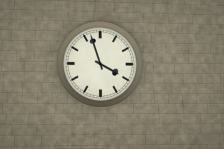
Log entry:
3 h 57 min
